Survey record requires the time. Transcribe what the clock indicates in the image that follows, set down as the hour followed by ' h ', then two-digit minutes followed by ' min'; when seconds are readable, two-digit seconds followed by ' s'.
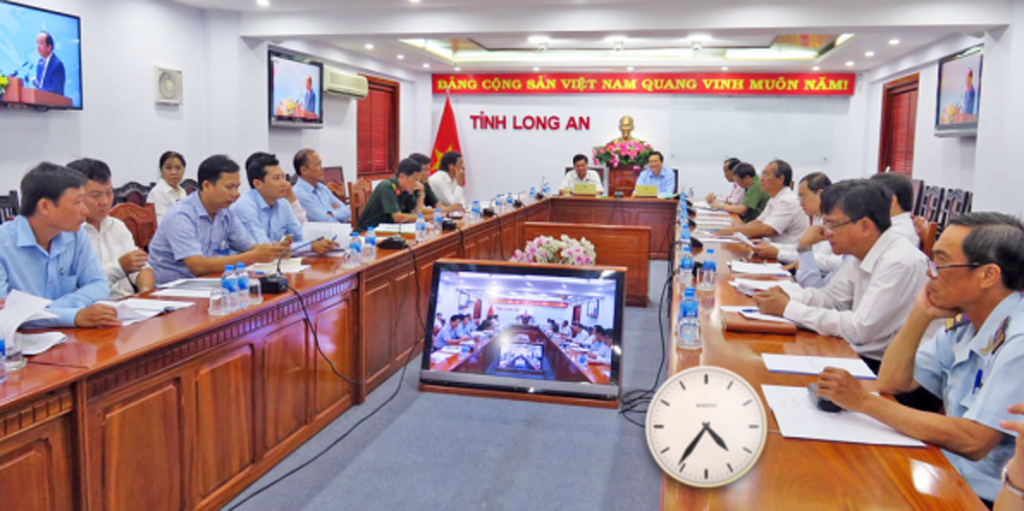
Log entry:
4 h 36 min
